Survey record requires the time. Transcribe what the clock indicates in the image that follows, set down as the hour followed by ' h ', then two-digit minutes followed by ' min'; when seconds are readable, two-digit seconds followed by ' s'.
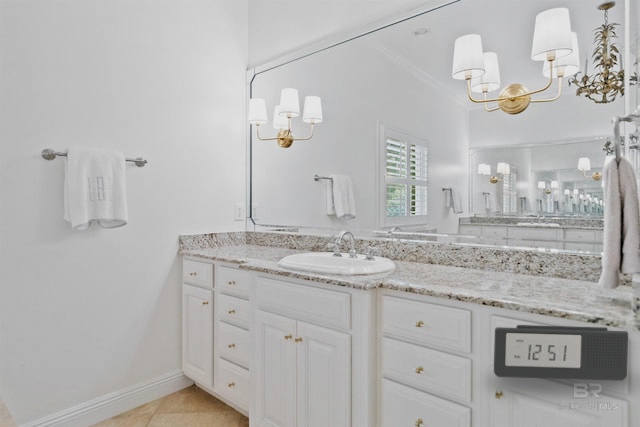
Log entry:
12 h 51 min
